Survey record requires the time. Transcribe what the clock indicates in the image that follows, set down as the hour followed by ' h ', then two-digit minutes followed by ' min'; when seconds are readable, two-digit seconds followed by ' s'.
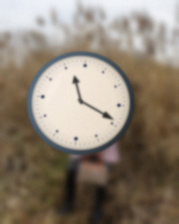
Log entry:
11 h 19 min
